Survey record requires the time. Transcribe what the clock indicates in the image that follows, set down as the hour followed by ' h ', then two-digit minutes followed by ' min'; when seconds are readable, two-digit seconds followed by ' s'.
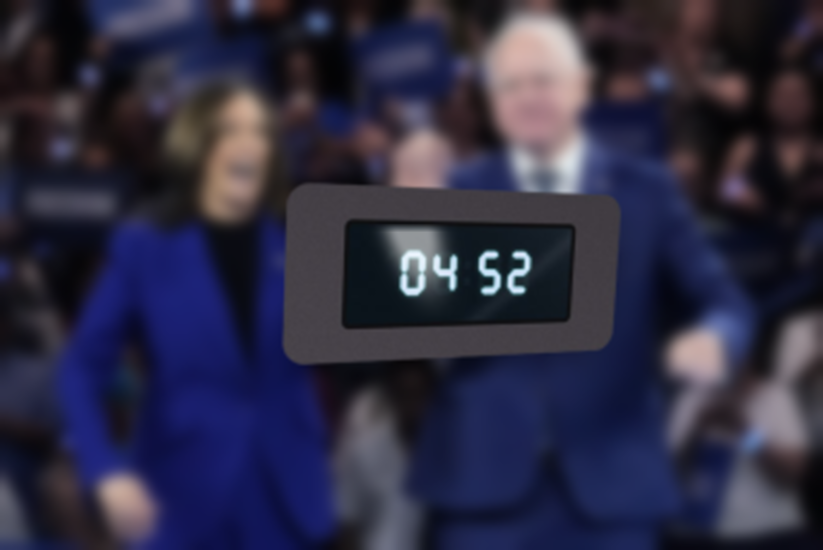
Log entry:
4 h 52 min
